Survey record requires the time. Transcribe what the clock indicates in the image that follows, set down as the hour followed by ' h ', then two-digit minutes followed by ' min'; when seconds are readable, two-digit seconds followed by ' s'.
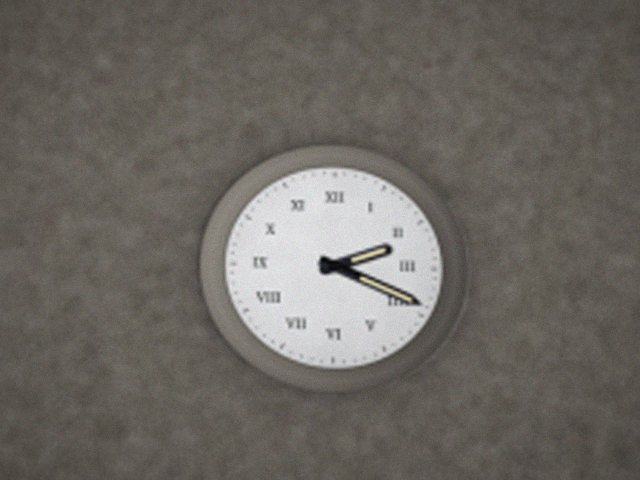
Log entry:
2 h 19 min
